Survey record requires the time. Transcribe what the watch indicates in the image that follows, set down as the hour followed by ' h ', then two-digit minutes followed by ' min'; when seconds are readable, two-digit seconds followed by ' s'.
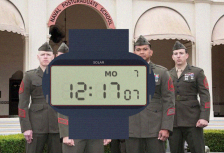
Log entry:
12 h 17 min 07 s
